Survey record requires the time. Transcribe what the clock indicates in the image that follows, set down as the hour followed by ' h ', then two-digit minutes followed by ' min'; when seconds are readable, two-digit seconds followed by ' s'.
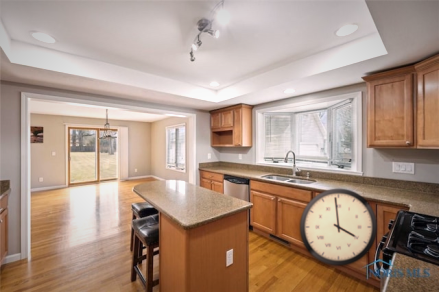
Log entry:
3 h 59 min
